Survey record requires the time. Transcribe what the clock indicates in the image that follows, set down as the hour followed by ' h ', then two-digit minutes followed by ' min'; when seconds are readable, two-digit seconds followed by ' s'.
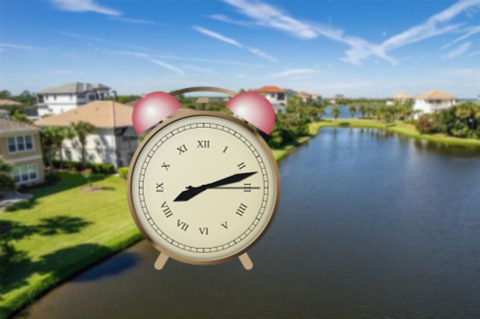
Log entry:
8 h 12 min 15 s
